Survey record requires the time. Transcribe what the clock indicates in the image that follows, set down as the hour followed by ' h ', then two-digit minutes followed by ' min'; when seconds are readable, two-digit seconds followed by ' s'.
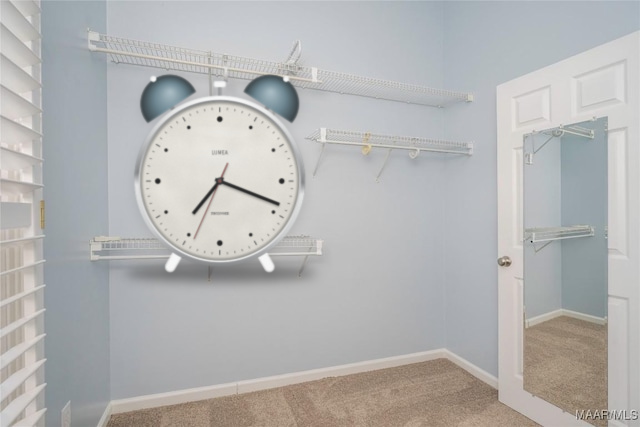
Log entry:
7 h 18 min 34 s
